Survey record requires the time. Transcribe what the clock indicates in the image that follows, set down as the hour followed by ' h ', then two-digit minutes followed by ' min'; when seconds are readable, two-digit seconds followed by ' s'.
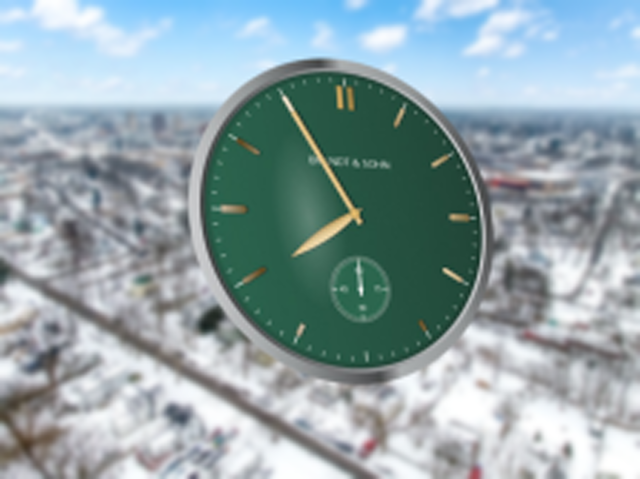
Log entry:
7 h 55 min
